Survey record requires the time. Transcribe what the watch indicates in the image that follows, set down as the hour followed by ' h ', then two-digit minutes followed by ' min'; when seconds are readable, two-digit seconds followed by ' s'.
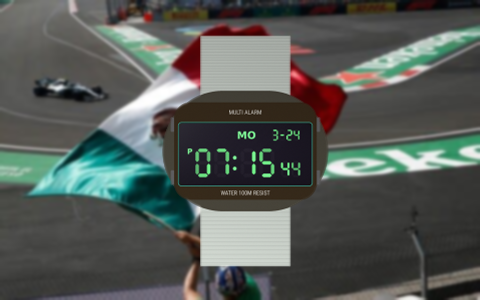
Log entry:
7 h 15 min 44 s
